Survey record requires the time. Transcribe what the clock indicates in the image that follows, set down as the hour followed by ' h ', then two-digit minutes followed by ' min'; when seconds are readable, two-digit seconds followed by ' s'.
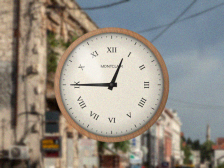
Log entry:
12 h 45 min
